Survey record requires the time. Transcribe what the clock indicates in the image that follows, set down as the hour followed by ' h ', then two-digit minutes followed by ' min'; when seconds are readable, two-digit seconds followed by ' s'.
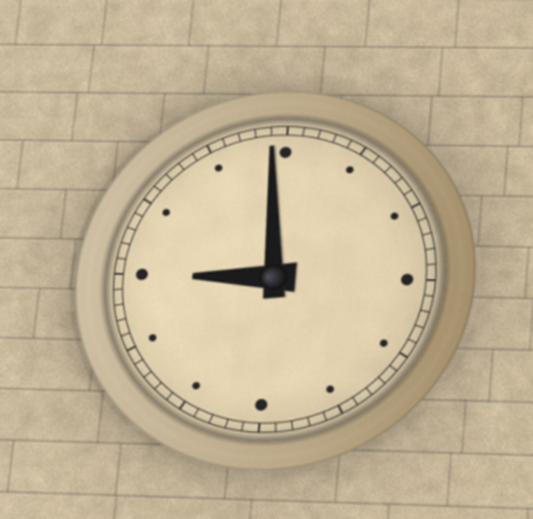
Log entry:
8 h 59 min
